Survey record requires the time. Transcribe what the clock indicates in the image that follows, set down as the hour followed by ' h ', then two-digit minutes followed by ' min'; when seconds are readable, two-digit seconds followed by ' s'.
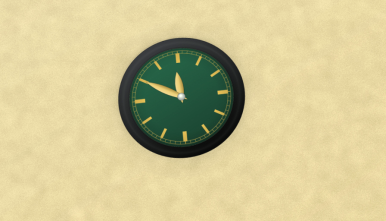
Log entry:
11 h 50 min
